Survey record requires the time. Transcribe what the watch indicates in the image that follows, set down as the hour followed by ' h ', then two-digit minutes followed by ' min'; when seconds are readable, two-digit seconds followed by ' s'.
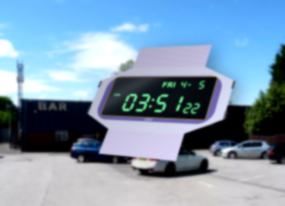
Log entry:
3 h 51 min
